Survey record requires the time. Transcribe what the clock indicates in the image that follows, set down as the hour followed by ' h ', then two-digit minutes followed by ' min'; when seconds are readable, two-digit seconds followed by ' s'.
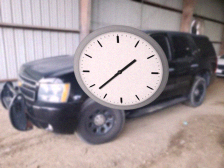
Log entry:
1 h 38 min
